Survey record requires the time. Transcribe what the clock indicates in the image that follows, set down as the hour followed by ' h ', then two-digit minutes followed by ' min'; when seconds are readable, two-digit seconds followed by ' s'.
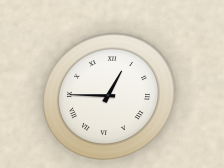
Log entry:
12 h 45 min
